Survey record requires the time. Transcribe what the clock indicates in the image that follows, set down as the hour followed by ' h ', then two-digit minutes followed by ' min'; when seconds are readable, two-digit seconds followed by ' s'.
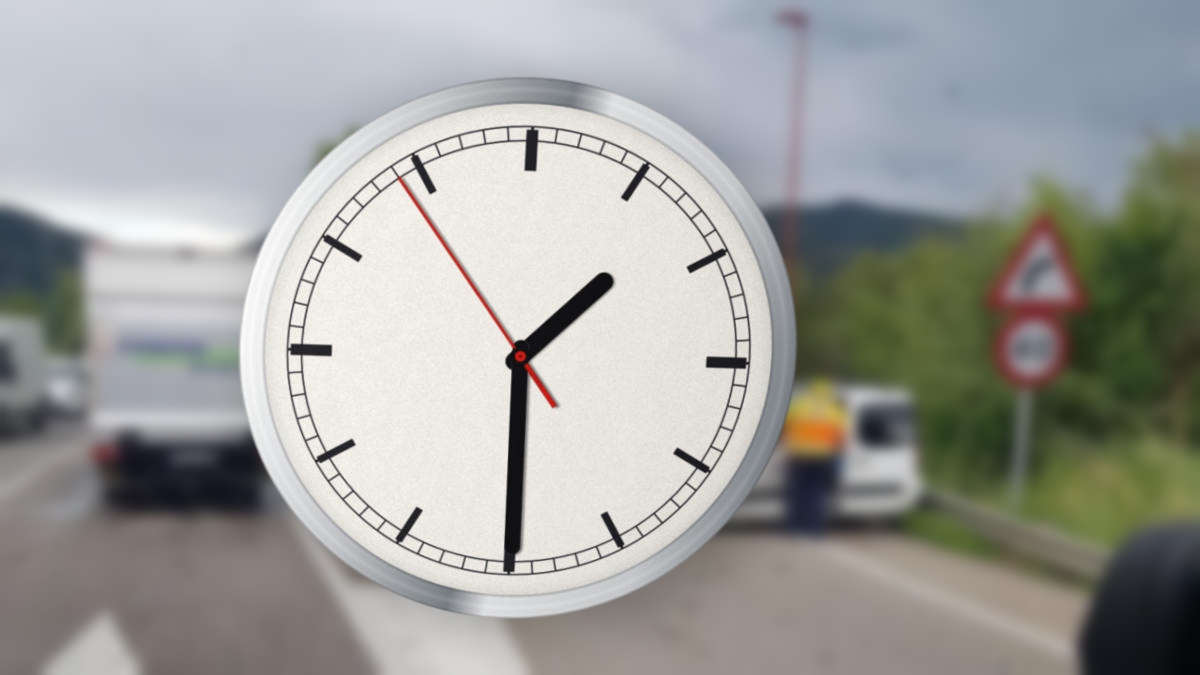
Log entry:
1 h 29 min 54 s
